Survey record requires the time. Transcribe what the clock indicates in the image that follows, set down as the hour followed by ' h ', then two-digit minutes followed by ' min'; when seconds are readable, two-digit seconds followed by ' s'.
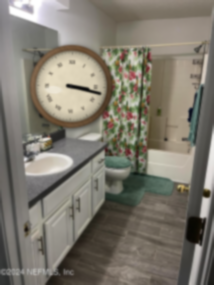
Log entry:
3 h 17 min
